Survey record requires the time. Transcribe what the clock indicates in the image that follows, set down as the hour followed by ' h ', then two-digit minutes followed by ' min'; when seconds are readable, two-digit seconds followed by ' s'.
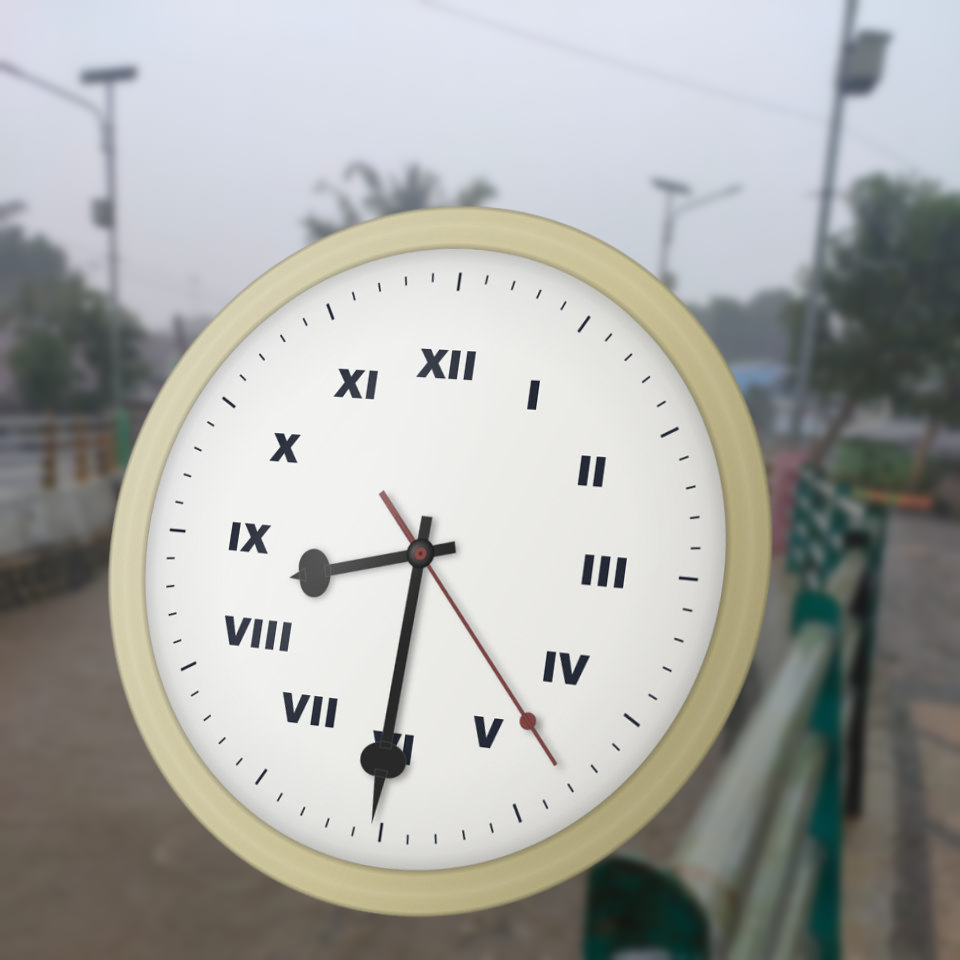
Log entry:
8 h 30 min 23 s
